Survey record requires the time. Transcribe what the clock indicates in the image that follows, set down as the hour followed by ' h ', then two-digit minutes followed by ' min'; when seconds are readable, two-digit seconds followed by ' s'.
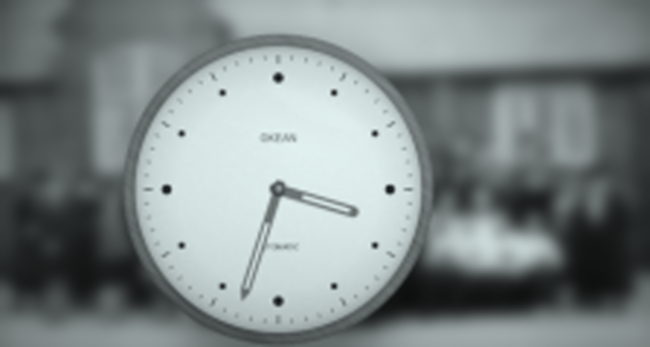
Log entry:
3 h 33 min
